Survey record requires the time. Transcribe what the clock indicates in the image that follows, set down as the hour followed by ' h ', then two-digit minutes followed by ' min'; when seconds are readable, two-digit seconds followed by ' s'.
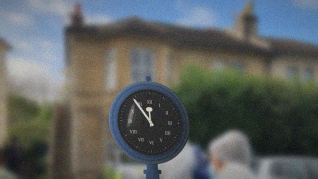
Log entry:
11 h 54 min
